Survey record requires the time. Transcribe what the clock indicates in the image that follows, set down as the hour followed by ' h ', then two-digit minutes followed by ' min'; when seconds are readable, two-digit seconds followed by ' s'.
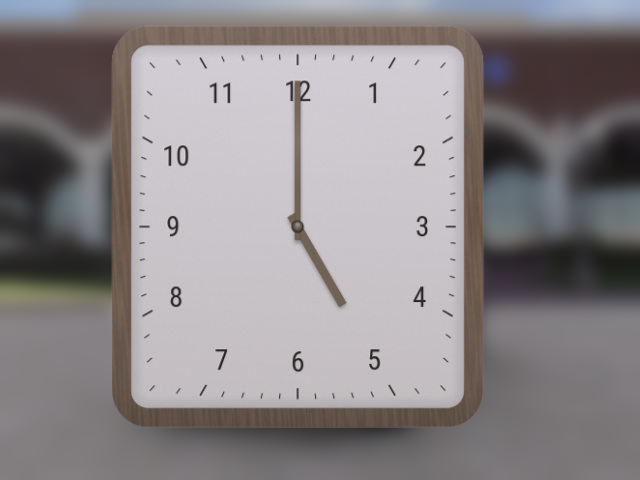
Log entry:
5 h 00 min
